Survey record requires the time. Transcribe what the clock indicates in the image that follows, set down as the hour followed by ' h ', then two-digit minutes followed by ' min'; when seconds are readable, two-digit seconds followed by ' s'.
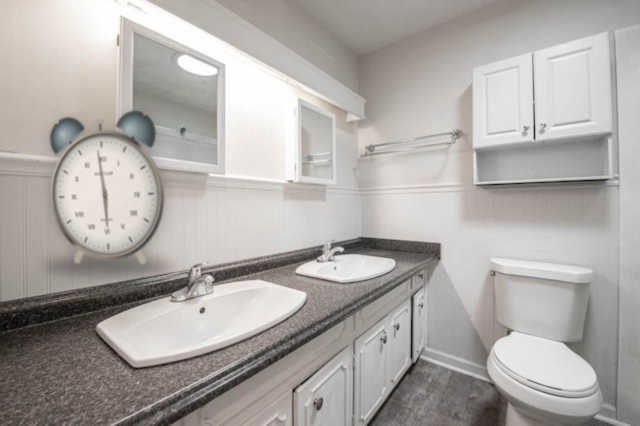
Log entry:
5 h 59 min
